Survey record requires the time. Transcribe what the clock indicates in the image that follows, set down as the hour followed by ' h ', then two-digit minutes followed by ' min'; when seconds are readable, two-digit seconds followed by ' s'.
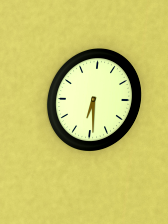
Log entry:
6 h 29 min
